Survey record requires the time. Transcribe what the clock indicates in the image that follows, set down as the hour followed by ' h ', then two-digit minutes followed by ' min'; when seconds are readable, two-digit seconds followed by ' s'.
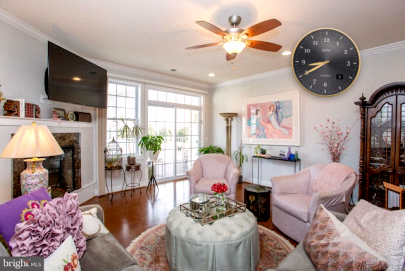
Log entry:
8 h 40 min
